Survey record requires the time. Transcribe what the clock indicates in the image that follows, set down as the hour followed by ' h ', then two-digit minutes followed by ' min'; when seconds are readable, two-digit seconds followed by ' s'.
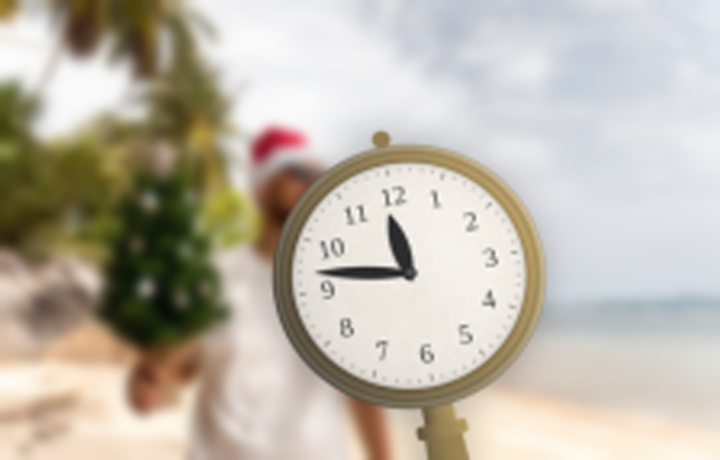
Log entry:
11 h 47 min
